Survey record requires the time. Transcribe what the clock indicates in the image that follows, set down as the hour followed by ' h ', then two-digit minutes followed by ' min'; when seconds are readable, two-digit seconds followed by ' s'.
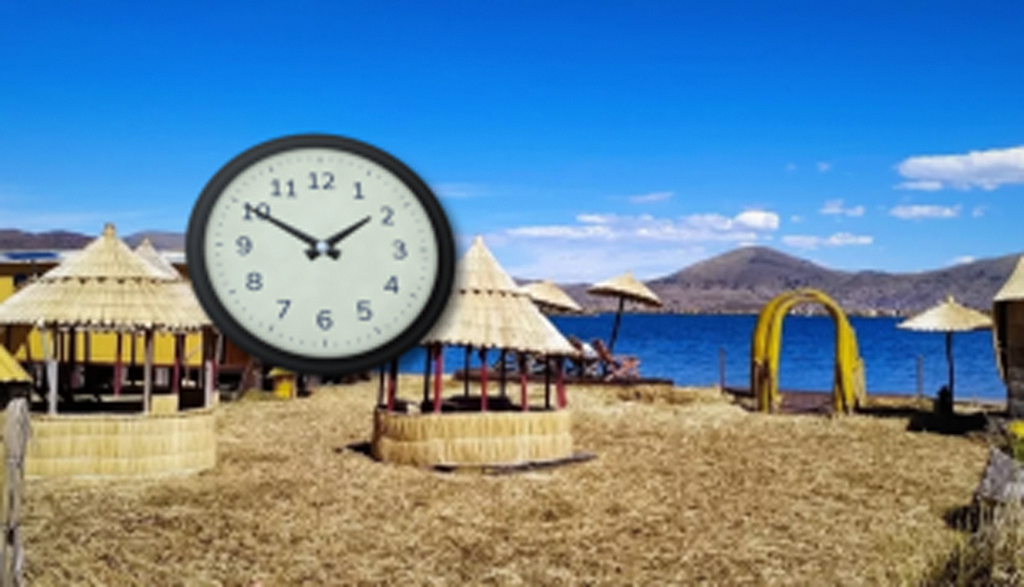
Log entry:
1 h 50 min
